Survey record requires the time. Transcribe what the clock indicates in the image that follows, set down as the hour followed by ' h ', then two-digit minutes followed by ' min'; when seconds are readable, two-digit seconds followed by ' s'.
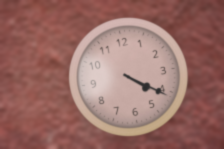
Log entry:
4 h 21 min
